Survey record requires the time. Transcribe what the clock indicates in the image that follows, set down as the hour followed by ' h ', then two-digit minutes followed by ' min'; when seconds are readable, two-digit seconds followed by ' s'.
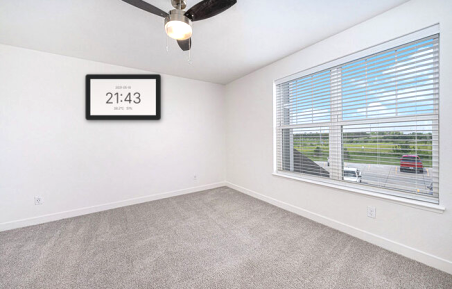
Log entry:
21 h 43 min
